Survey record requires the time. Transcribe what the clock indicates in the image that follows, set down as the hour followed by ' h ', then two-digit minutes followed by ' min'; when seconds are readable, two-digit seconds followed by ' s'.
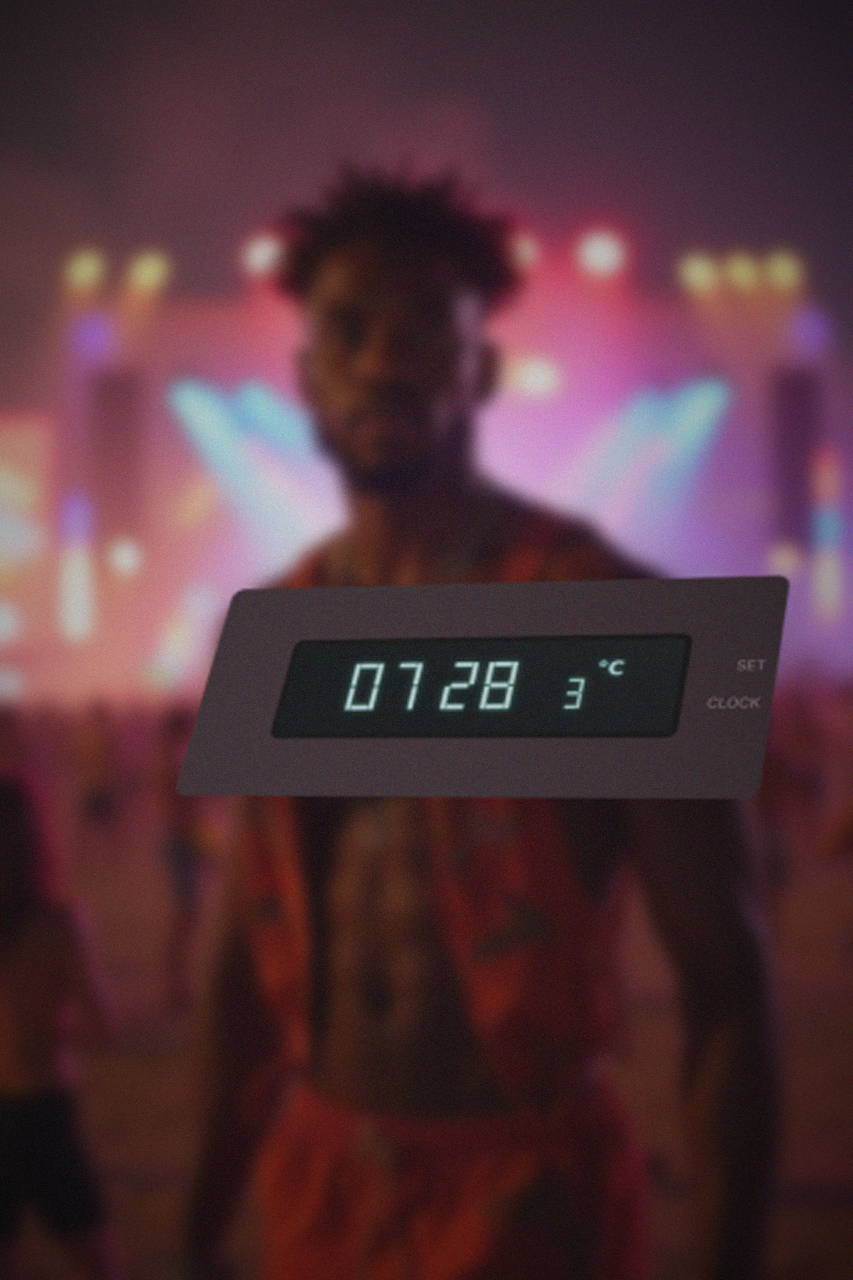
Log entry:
7 h 28 min
